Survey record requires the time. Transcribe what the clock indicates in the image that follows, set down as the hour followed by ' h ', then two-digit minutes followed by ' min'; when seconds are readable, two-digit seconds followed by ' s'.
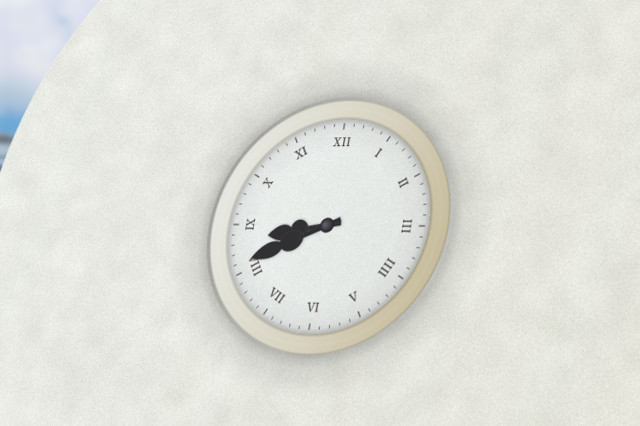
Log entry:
8 h 41 min
